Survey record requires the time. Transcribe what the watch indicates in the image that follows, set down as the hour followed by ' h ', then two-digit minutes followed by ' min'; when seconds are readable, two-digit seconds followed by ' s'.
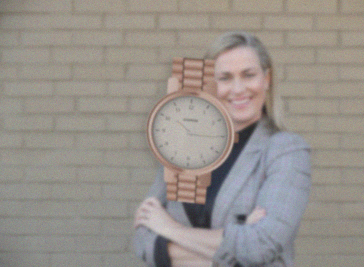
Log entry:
10 h 15 min
